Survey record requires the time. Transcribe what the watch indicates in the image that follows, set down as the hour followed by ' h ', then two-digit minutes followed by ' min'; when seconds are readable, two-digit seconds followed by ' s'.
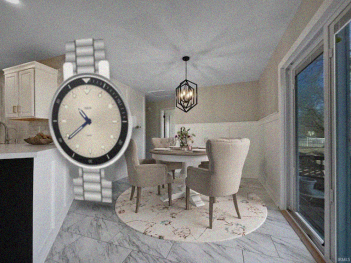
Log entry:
10 h 39 min
